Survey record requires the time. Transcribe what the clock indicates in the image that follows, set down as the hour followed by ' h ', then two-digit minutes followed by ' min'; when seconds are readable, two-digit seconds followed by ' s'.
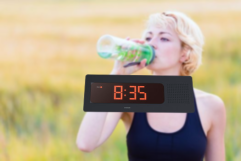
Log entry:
8 h 35 min
